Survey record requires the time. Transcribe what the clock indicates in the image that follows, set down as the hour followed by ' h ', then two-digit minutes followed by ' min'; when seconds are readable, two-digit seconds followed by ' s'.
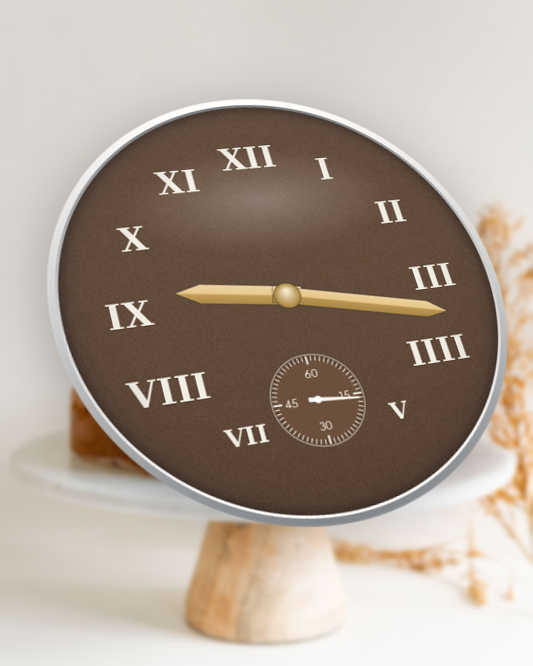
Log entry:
9 h 17 min 16 s
